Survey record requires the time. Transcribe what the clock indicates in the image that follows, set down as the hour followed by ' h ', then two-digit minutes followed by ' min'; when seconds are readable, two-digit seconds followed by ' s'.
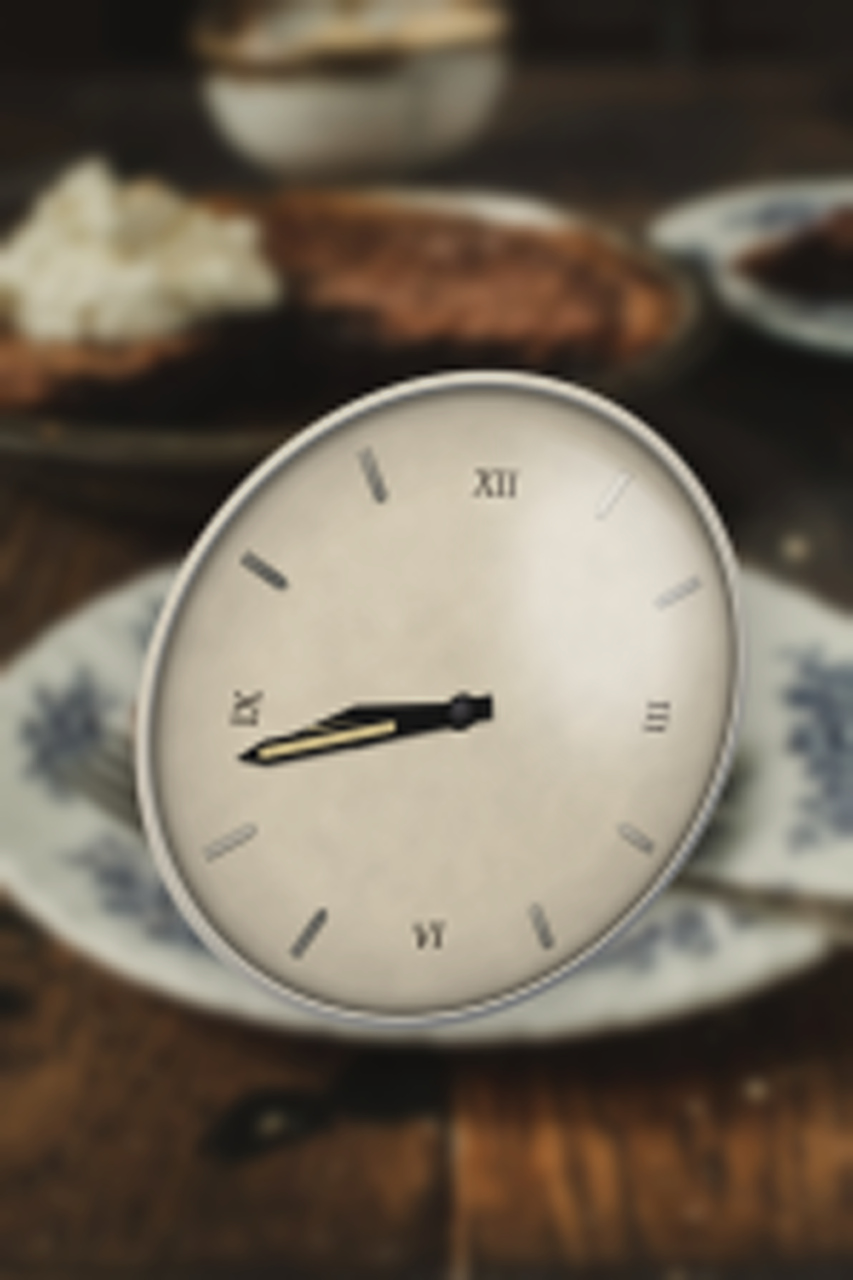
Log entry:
8 h 43 min
